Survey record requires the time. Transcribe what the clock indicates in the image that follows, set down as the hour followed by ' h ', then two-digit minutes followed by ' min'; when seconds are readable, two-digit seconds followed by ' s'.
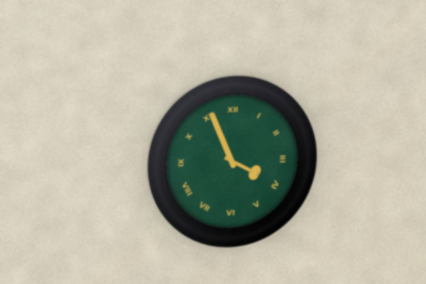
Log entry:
3 h 56 min
